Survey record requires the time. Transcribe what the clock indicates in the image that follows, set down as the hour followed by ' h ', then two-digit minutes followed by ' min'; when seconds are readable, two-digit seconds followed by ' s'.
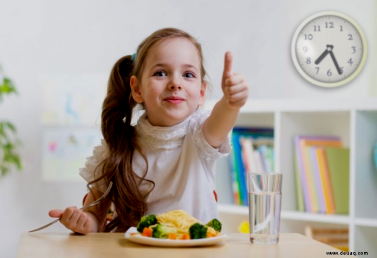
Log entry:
7 h 26 min
